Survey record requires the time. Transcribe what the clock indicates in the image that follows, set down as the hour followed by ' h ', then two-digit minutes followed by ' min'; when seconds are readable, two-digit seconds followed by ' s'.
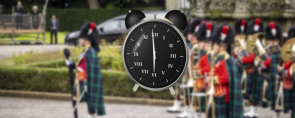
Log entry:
5 h 59 min
